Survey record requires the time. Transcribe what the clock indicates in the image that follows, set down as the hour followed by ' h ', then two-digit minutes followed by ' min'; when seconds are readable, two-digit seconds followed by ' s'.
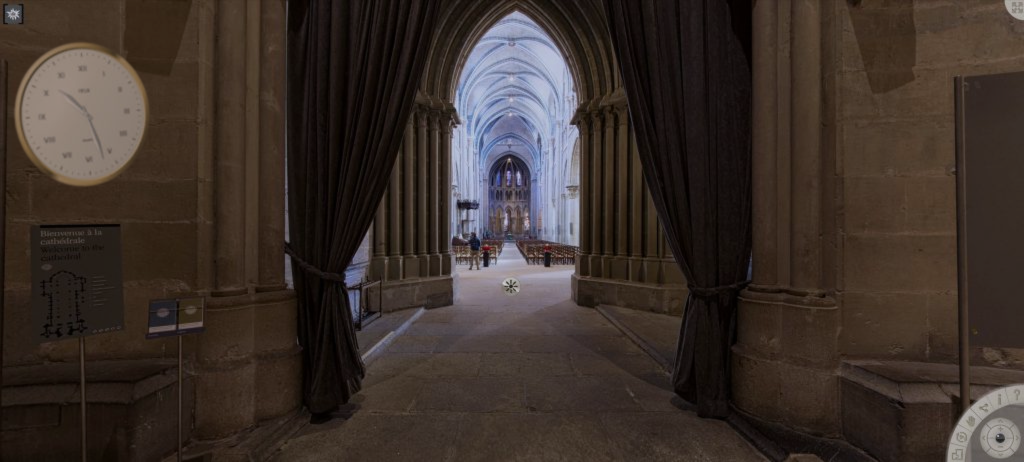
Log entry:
10 h 27 min
